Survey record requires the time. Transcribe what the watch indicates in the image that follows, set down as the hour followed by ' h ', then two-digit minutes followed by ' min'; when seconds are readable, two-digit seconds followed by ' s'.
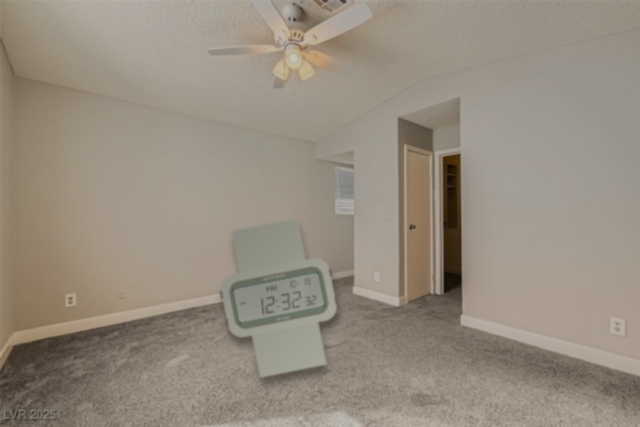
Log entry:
12 h 32 min
